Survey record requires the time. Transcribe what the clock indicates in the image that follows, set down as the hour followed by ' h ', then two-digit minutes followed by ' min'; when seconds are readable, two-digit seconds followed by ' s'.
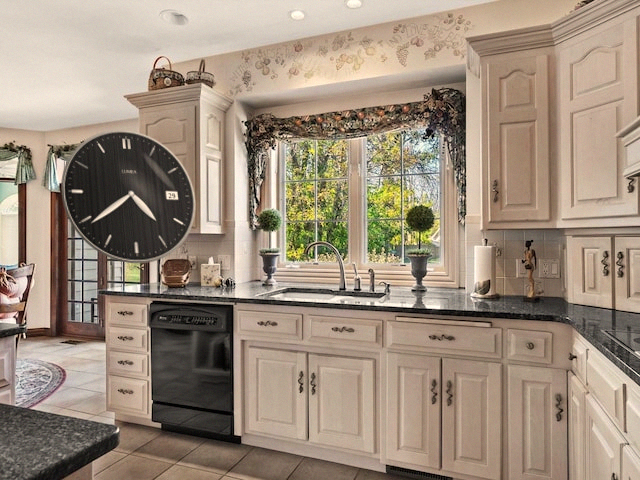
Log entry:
4 h 39 min
